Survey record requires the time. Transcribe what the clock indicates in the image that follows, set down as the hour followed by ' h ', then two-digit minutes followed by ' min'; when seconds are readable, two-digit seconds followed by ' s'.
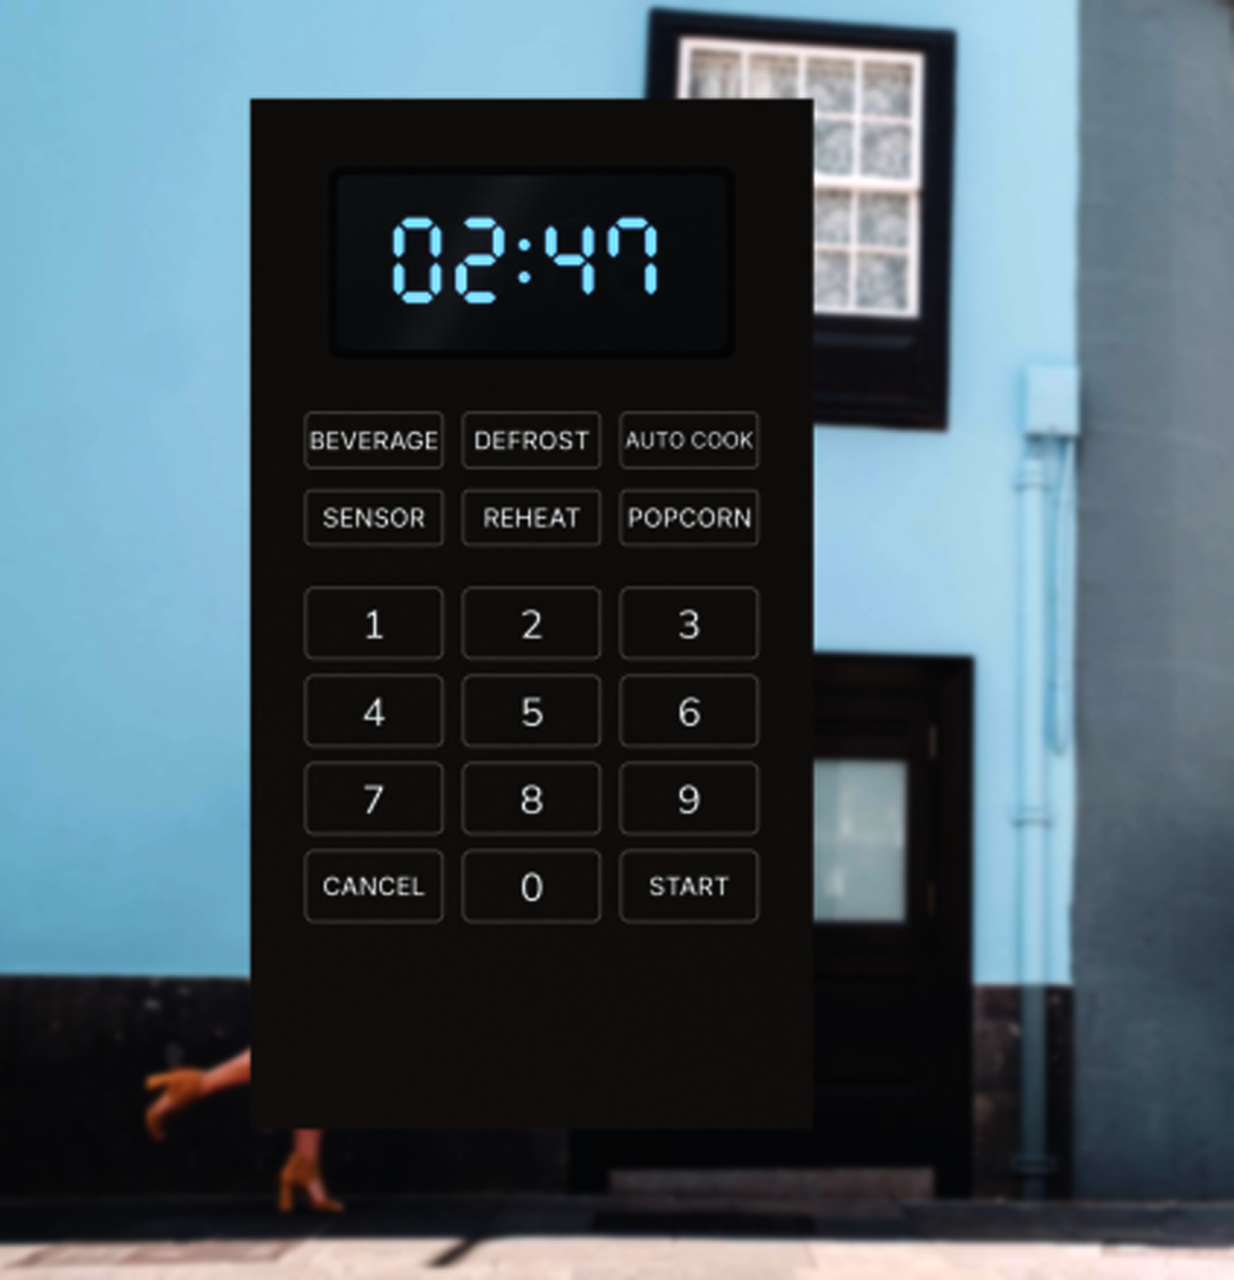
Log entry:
2 h 47 min
